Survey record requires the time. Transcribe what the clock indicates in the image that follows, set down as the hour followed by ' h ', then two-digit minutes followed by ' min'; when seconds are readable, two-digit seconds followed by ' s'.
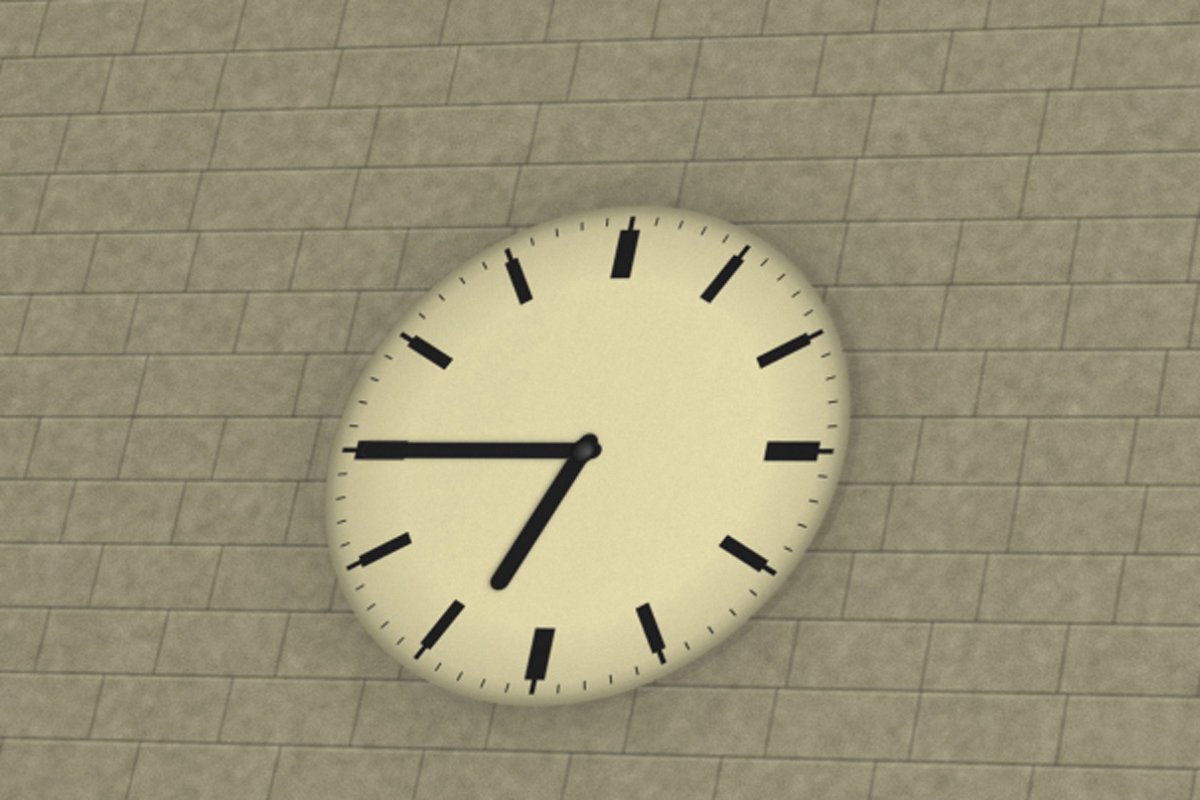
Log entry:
6 h 45 min
